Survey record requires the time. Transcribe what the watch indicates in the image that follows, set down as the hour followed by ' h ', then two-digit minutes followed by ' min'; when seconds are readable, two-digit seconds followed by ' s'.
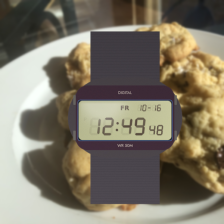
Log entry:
12 h 49 min 48 s
